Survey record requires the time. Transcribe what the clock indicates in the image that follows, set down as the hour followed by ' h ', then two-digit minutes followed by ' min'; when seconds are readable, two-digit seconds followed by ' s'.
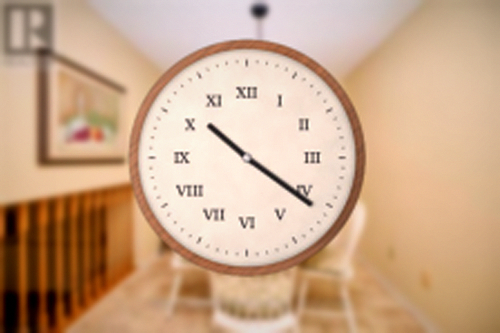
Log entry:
10 h 21 min
